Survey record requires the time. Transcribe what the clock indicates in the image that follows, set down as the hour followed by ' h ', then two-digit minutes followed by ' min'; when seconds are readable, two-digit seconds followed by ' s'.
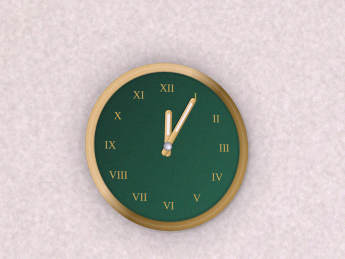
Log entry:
12 h 05 min
